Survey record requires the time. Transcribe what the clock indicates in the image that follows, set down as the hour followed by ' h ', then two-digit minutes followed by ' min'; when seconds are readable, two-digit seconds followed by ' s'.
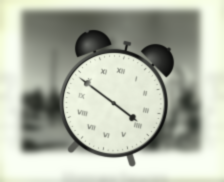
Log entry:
3 h 49 min
